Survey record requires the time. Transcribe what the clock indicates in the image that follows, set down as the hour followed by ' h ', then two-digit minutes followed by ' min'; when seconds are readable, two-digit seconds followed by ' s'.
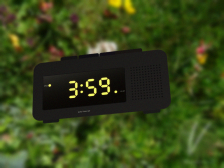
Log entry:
3 h 59 min
